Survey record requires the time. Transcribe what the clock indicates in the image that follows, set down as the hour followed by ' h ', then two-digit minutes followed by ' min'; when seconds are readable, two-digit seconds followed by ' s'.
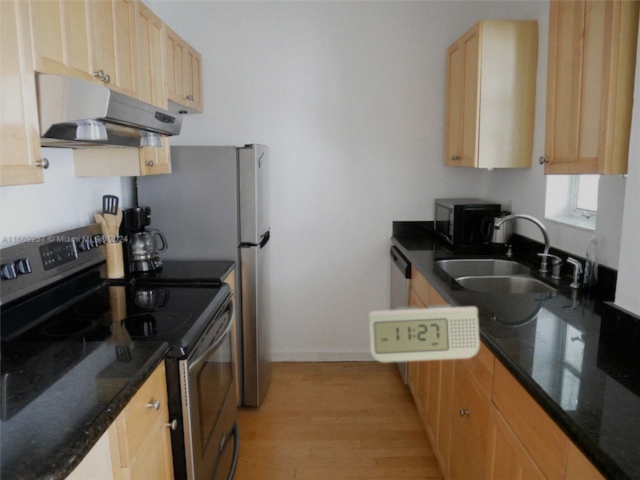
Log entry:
11 h 27 min
